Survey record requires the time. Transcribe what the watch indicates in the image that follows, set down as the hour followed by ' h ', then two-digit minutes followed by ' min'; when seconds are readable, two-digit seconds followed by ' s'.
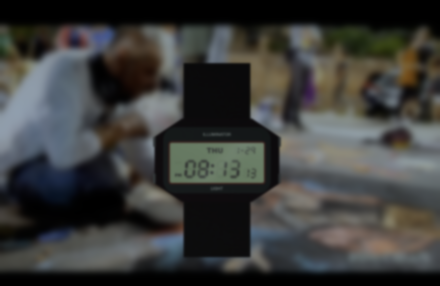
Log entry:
8 h 13 min
